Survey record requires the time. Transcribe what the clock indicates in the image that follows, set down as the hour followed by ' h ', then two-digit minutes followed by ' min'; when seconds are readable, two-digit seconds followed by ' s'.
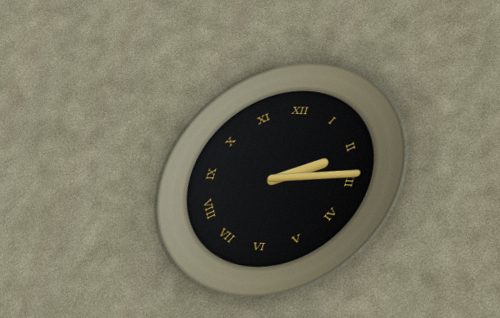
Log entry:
2 h 14 min
